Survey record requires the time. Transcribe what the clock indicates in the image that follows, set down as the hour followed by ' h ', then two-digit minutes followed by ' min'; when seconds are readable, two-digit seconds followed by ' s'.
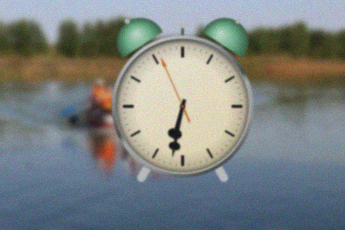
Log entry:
6 h 31 min 56 s
